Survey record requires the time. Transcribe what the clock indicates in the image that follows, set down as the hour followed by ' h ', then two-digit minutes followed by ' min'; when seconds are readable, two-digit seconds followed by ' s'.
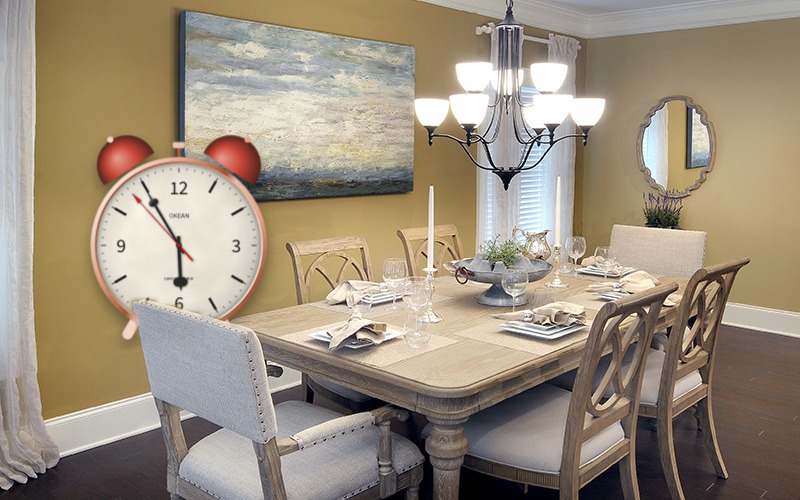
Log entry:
5 h 54 min 53 s
